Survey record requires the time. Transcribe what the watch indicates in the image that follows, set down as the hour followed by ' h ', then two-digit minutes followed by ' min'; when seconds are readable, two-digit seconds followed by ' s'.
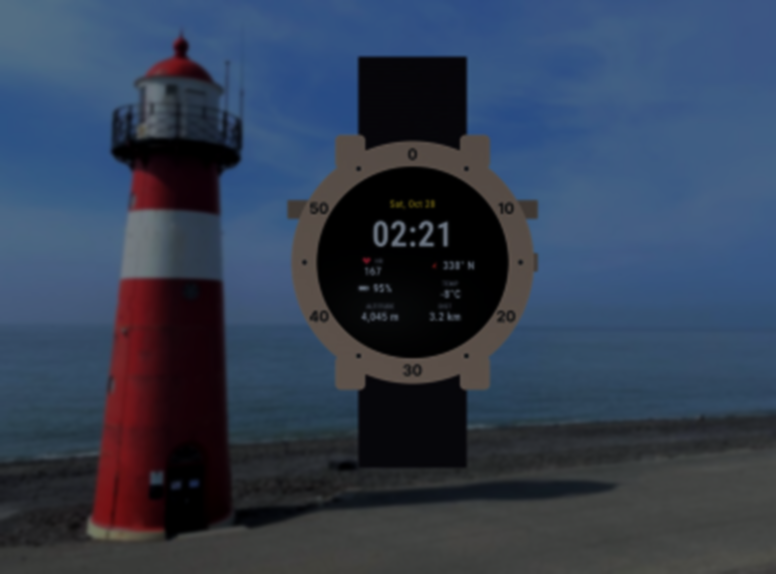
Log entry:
2 h 21 min
